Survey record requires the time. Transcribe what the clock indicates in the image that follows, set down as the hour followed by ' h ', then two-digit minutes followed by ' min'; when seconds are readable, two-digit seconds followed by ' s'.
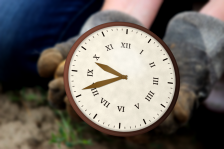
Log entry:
9 h 41 min
